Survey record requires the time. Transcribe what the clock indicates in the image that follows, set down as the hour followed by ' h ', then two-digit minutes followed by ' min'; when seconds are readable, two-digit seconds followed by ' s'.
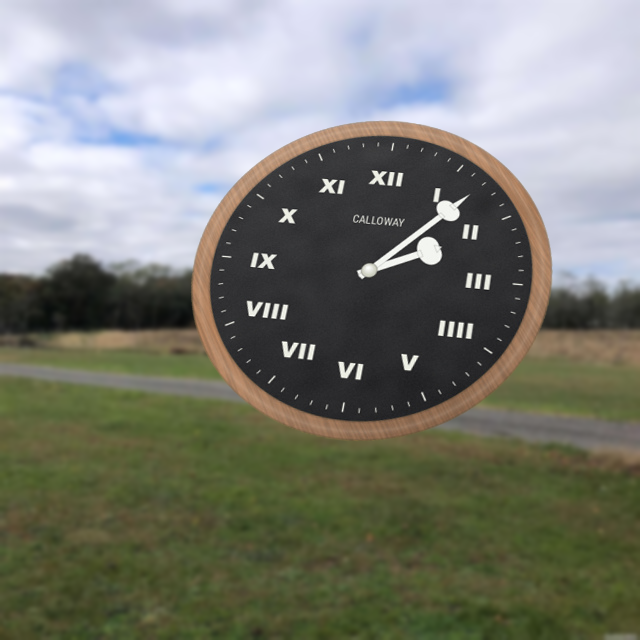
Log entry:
2 h 07 min
